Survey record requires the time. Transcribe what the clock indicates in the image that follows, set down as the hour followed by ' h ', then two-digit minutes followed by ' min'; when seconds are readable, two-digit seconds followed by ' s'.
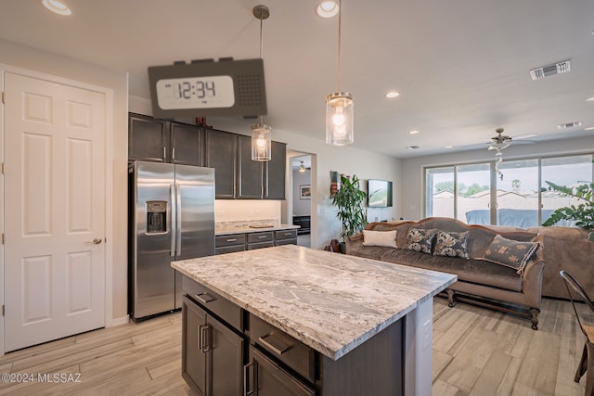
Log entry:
12 h 34 min
